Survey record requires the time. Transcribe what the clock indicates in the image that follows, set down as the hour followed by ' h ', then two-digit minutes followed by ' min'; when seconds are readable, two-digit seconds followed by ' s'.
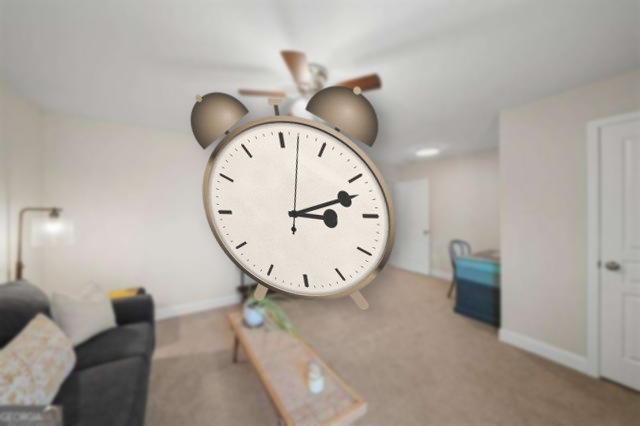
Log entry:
3 h 12 min 02 s
